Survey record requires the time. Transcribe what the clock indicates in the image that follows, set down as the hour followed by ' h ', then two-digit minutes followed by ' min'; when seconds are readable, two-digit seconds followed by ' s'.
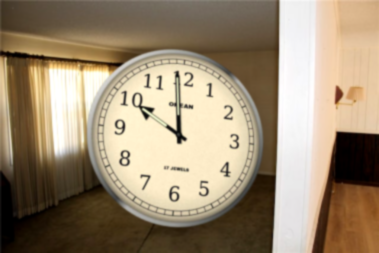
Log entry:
9 h 59 min
